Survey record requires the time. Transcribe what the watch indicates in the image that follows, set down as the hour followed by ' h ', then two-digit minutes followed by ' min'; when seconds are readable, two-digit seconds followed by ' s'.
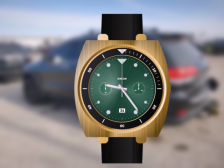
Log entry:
9 h 24 min
